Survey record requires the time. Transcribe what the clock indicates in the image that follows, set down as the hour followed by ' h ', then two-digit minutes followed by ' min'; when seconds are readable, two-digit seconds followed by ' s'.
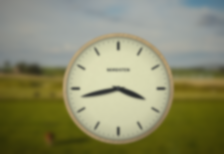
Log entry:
3 h 43 min
